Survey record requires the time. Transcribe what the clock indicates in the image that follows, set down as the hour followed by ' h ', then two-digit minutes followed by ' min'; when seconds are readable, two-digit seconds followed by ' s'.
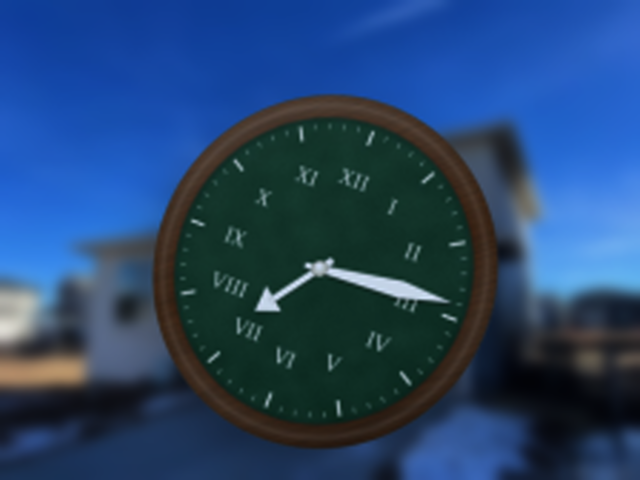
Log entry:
7 h 14 min
